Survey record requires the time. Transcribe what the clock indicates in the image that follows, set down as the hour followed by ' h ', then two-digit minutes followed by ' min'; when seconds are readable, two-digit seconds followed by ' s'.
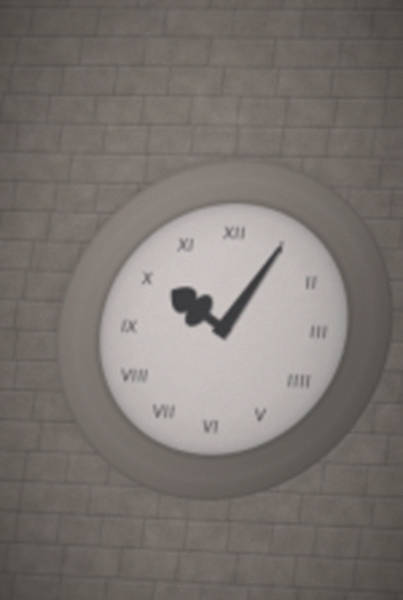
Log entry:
10 h 05 min
